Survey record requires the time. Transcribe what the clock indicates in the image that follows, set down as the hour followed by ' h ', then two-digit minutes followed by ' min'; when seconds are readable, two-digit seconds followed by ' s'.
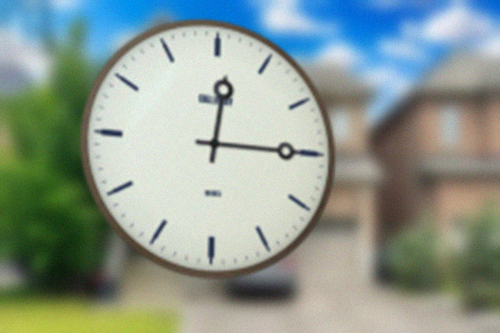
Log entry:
12 h 15 min
